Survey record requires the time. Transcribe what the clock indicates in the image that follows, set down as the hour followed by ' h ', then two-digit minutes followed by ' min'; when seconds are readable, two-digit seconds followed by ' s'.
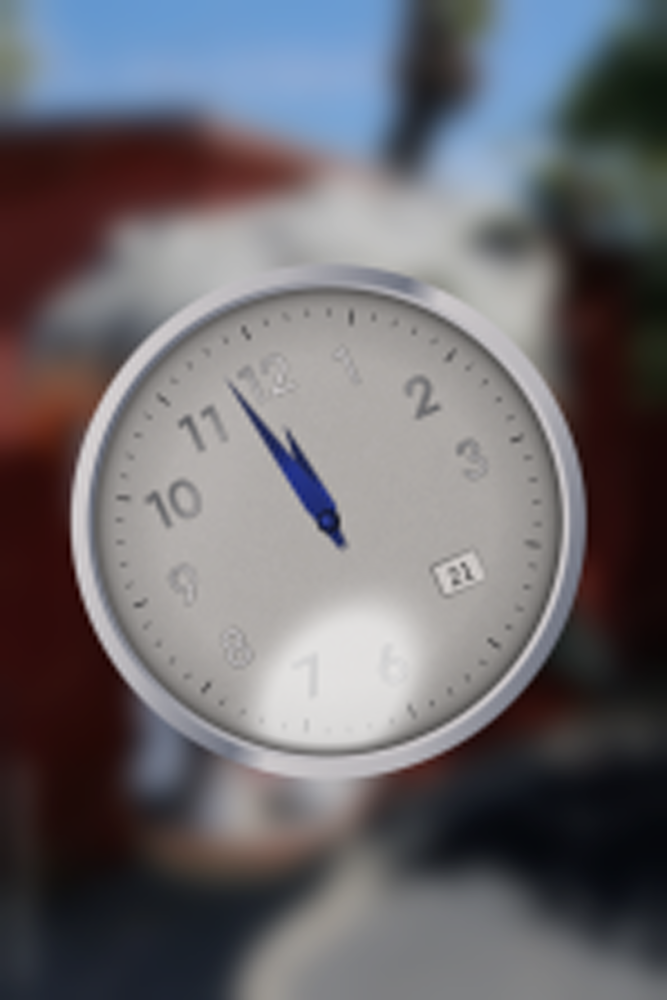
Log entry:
11 h 58 min
